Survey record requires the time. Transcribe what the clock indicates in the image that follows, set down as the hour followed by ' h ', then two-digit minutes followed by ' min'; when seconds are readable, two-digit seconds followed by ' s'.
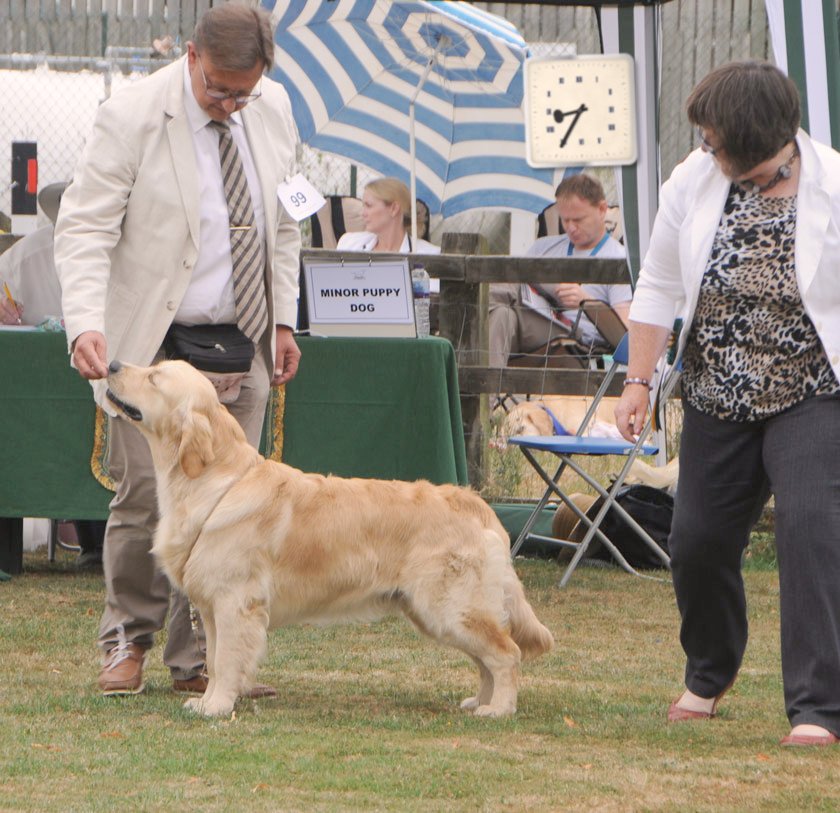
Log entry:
8 h 35 min
